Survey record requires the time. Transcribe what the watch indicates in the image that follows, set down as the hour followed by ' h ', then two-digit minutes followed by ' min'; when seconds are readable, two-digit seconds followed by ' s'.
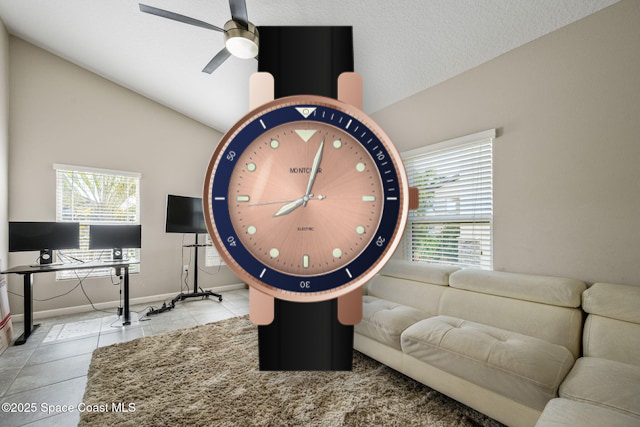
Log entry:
8 h 02 min 44 s
